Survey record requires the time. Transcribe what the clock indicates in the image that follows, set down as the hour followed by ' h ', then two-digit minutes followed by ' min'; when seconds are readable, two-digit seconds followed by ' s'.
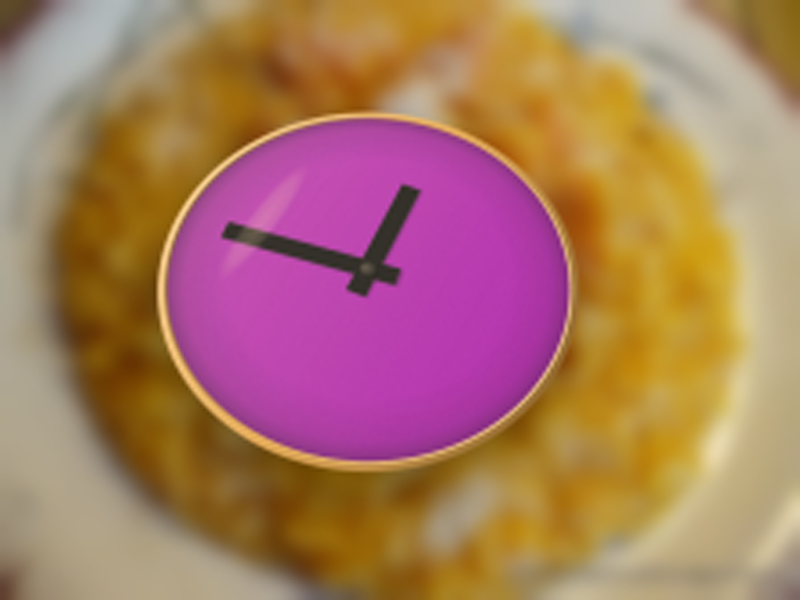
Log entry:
12 h 48 min
